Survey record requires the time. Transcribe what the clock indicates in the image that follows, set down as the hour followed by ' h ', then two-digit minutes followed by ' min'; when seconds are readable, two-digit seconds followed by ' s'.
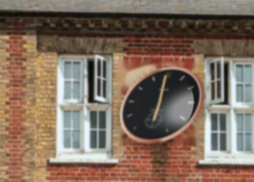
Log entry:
5 h 59 min
